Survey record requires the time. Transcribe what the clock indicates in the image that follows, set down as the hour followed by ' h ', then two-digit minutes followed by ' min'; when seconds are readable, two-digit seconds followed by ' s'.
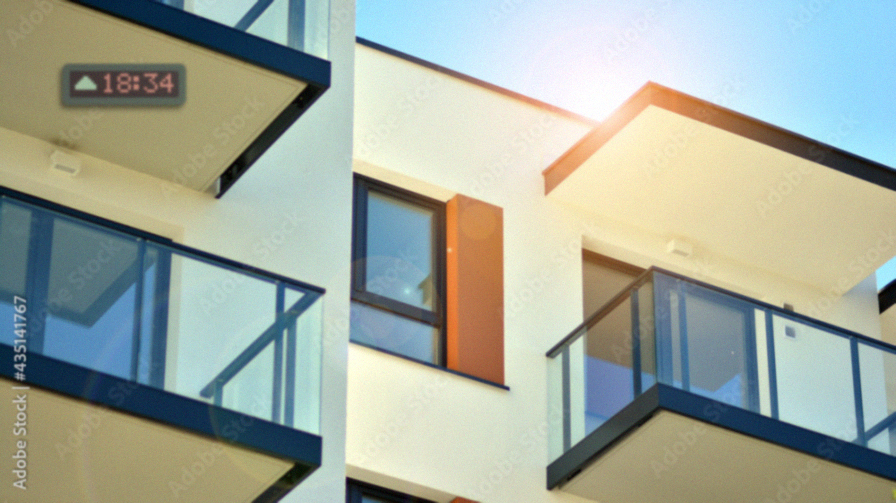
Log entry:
18 h 34 min
